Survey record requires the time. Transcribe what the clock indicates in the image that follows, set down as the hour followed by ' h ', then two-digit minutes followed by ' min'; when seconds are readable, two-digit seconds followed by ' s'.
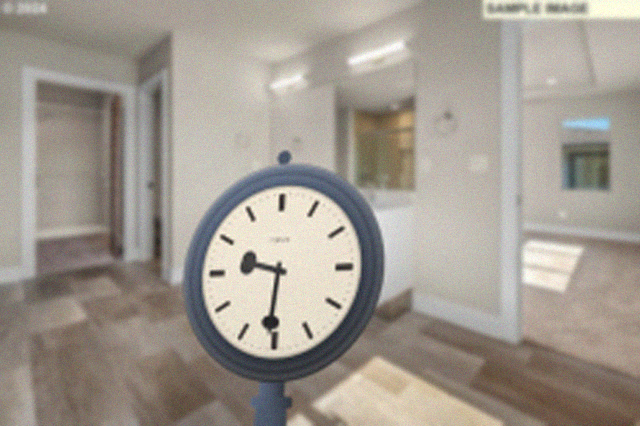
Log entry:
9 h 31 min
